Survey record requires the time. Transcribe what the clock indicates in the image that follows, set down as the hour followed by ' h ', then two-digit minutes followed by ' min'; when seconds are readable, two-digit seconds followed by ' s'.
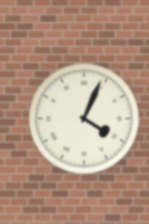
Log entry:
4 h 04 min
